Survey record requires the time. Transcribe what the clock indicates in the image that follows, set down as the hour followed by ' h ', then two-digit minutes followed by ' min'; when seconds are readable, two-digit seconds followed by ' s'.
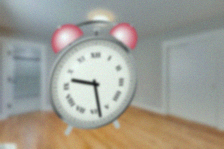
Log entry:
9 h 28 min
